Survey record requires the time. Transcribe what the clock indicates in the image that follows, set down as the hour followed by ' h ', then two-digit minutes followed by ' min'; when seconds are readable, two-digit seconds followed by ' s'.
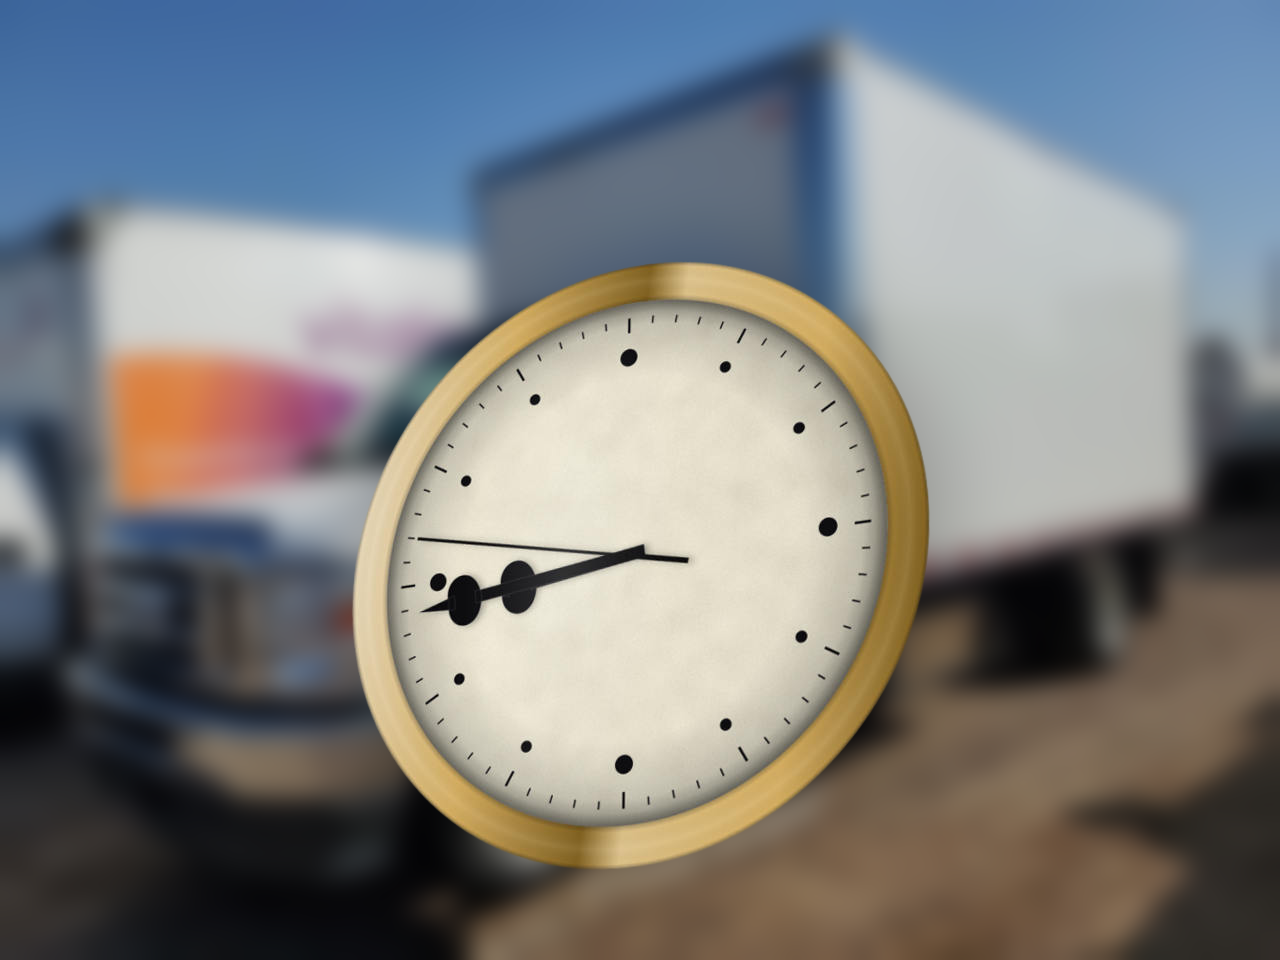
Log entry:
8 h 43 min 47 s
